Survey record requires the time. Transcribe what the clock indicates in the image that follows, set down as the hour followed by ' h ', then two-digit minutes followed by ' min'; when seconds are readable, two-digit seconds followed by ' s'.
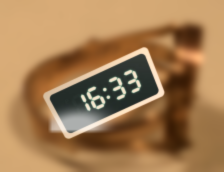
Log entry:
16 h 33 min
